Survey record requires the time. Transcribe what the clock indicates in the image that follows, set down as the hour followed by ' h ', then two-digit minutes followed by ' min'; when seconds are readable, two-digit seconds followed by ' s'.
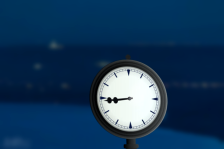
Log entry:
8 h 44 min
